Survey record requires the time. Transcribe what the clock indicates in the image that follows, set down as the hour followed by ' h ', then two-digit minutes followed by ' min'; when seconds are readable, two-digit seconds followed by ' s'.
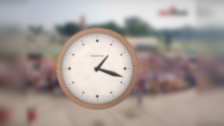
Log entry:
1 h 18 min
